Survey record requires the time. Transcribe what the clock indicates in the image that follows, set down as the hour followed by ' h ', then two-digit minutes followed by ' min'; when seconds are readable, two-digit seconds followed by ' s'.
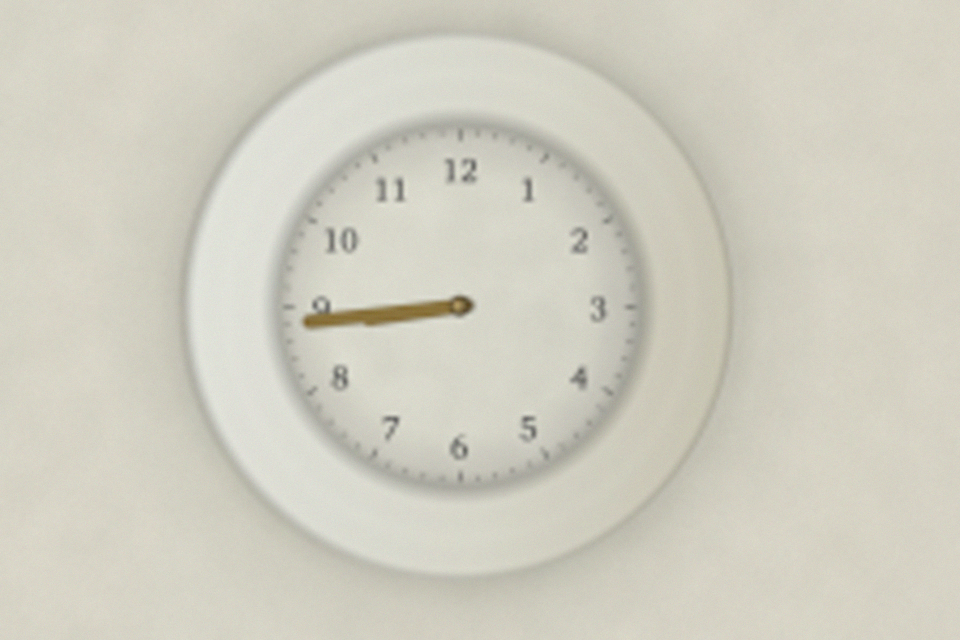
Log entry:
8 h 44 min
